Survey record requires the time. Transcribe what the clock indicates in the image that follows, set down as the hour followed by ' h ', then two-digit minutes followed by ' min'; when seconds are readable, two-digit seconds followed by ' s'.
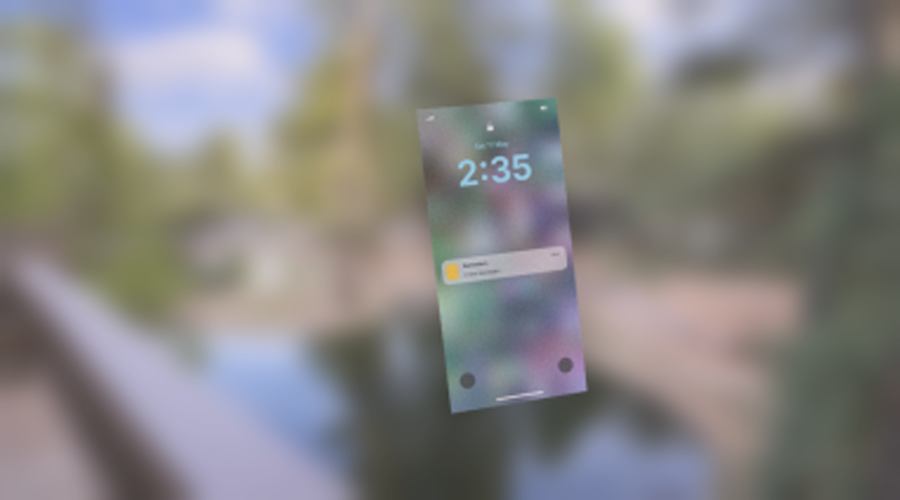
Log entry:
2 h 35 min
